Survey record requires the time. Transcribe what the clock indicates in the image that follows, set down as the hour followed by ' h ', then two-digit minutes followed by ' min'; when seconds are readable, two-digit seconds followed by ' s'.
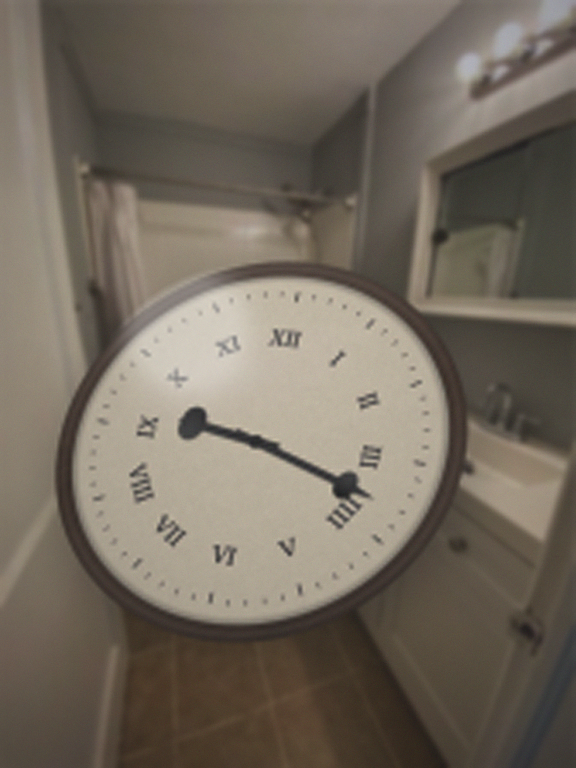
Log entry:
9 h 18 min
